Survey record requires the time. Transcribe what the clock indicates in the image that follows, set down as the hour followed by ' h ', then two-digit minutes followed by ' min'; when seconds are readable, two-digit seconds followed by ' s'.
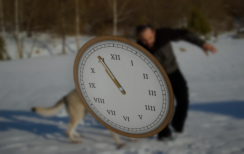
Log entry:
10 h 55 min
